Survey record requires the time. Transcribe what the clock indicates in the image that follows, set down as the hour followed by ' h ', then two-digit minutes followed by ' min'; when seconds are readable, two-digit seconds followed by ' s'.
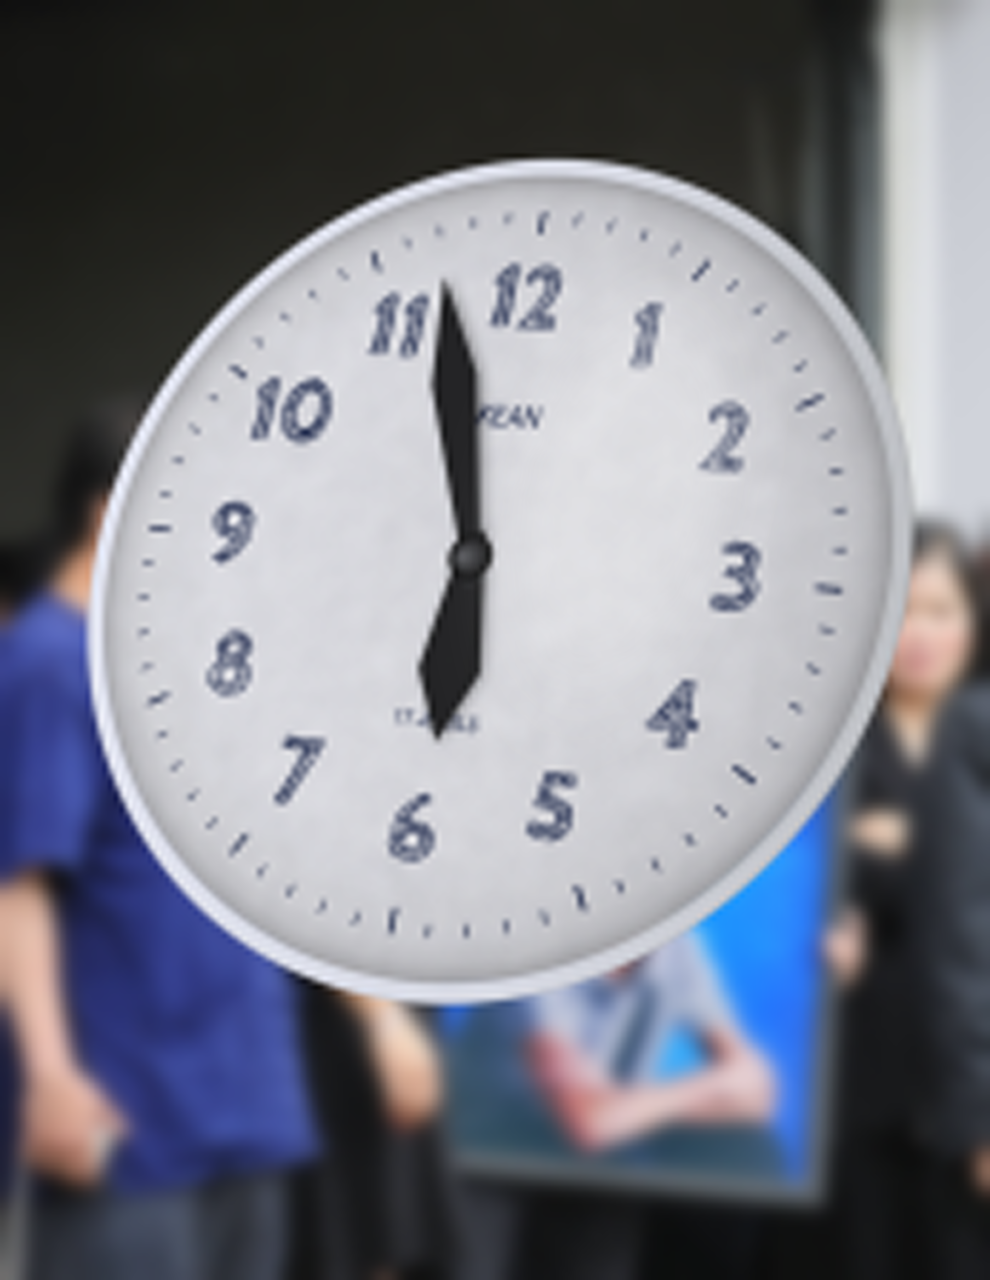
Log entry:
5 h 57 min
